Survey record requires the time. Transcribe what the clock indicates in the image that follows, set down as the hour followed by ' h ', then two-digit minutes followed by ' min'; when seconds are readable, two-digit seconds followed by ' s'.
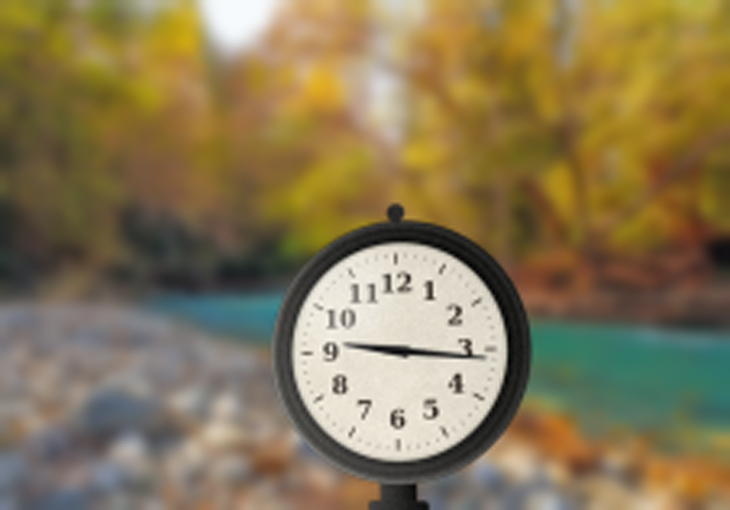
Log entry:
9 h 16 min
